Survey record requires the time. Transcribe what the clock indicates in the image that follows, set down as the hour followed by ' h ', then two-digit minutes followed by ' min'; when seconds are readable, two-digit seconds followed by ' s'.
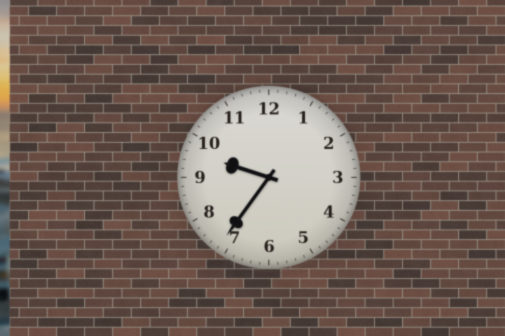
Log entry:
9 h 36 min
